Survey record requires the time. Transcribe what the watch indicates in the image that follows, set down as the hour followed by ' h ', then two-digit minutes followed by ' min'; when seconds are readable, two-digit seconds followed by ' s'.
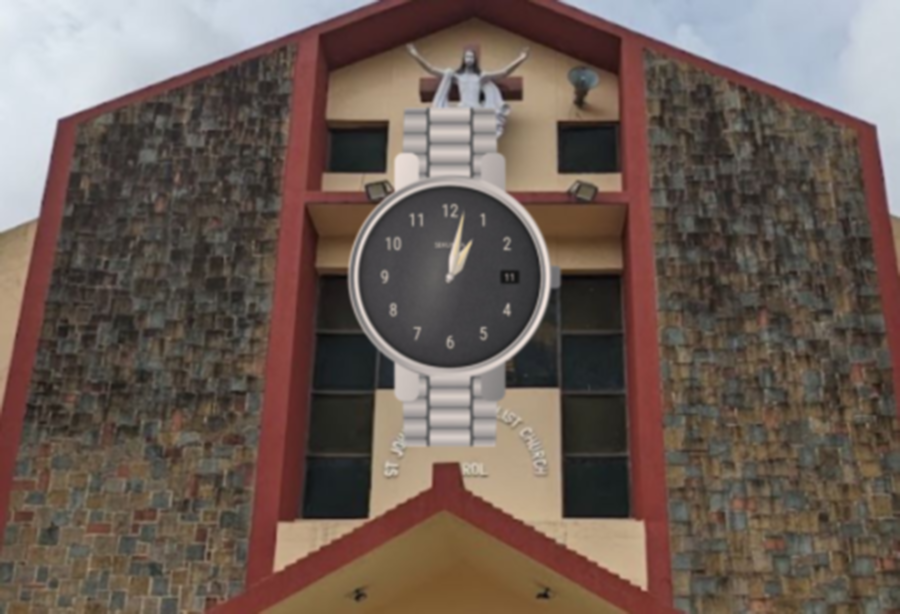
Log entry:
1 h 02 min
